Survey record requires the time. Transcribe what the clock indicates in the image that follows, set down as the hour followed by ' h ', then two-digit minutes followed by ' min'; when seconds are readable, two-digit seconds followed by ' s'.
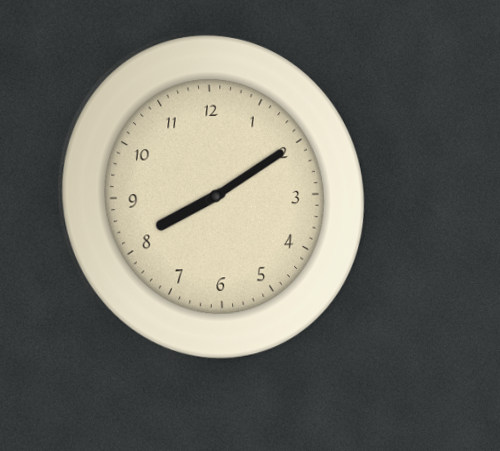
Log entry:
8 h 10 min
